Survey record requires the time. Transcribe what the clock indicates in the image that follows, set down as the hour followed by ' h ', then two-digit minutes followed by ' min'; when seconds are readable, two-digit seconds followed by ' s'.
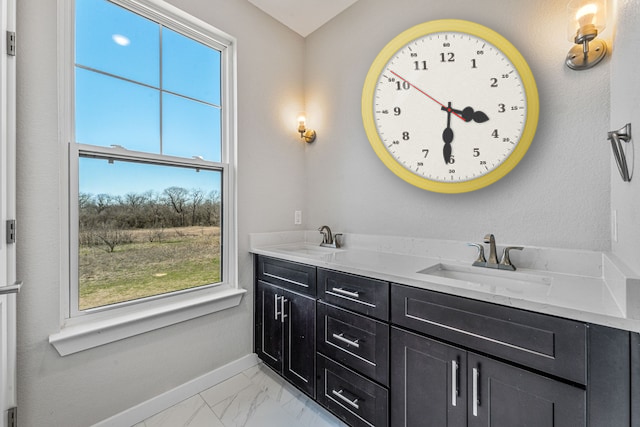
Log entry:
3 h 30 min 51 s
